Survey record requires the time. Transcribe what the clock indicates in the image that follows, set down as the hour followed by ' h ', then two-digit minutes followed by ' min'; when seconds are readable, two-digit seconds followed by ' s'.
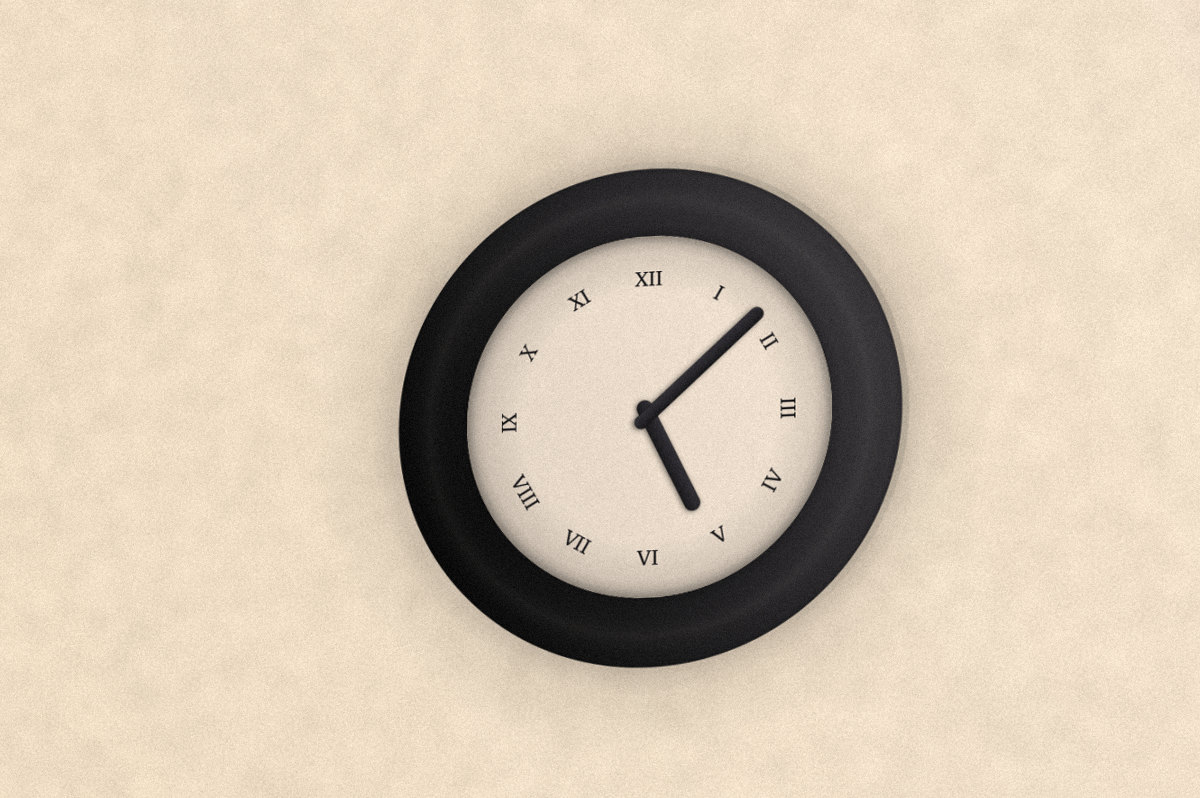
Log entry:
5 h 08 min
